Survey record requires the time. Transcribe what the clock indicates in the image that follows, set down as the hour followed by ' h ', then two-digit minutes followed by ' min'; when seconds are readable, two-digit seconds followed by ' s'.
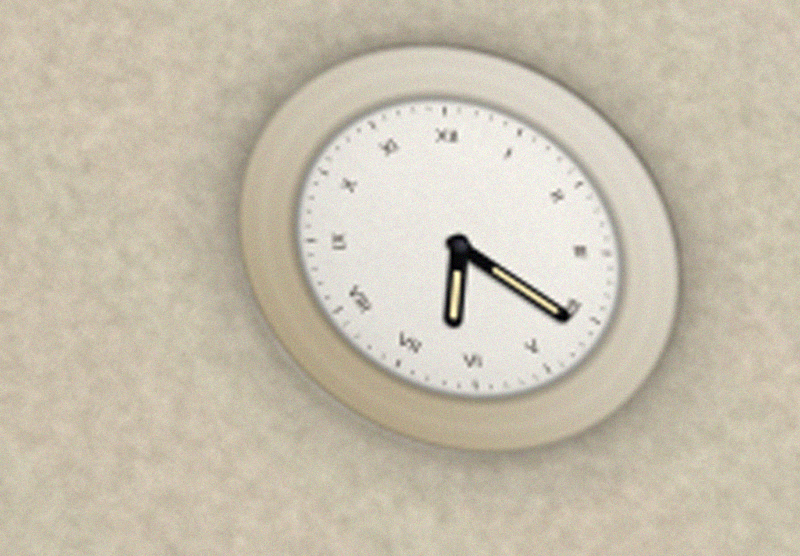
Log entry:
6 h 21 min
